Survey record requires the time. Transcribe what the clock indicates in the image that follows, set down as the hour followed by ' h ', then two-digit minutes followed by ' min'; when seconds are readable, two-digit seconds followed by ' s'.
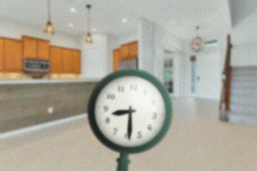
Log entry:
8 h 29 min
